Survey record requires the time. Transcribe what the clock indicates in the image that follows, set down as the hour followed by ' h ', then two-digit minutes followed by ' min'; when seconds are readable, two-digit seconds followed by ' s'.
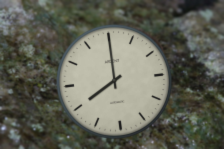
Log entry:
8 h 00 min
